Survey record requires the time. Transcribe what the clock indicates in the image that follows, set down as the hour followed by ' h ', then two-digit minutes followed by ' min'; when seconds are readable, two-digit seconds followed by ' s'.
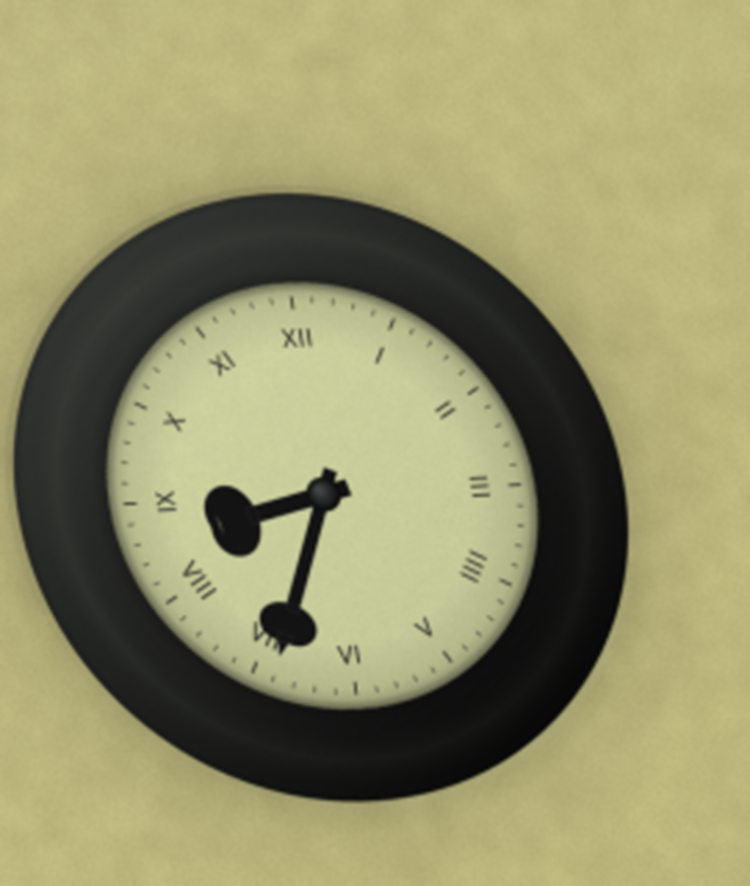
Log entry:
8 h 34 min
